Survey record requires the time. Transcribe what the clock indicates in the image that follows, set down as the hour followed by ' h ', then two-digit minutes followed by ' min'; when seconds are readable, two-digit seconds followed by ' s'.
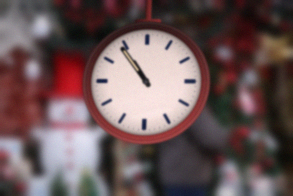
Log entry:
10 h 54 min
